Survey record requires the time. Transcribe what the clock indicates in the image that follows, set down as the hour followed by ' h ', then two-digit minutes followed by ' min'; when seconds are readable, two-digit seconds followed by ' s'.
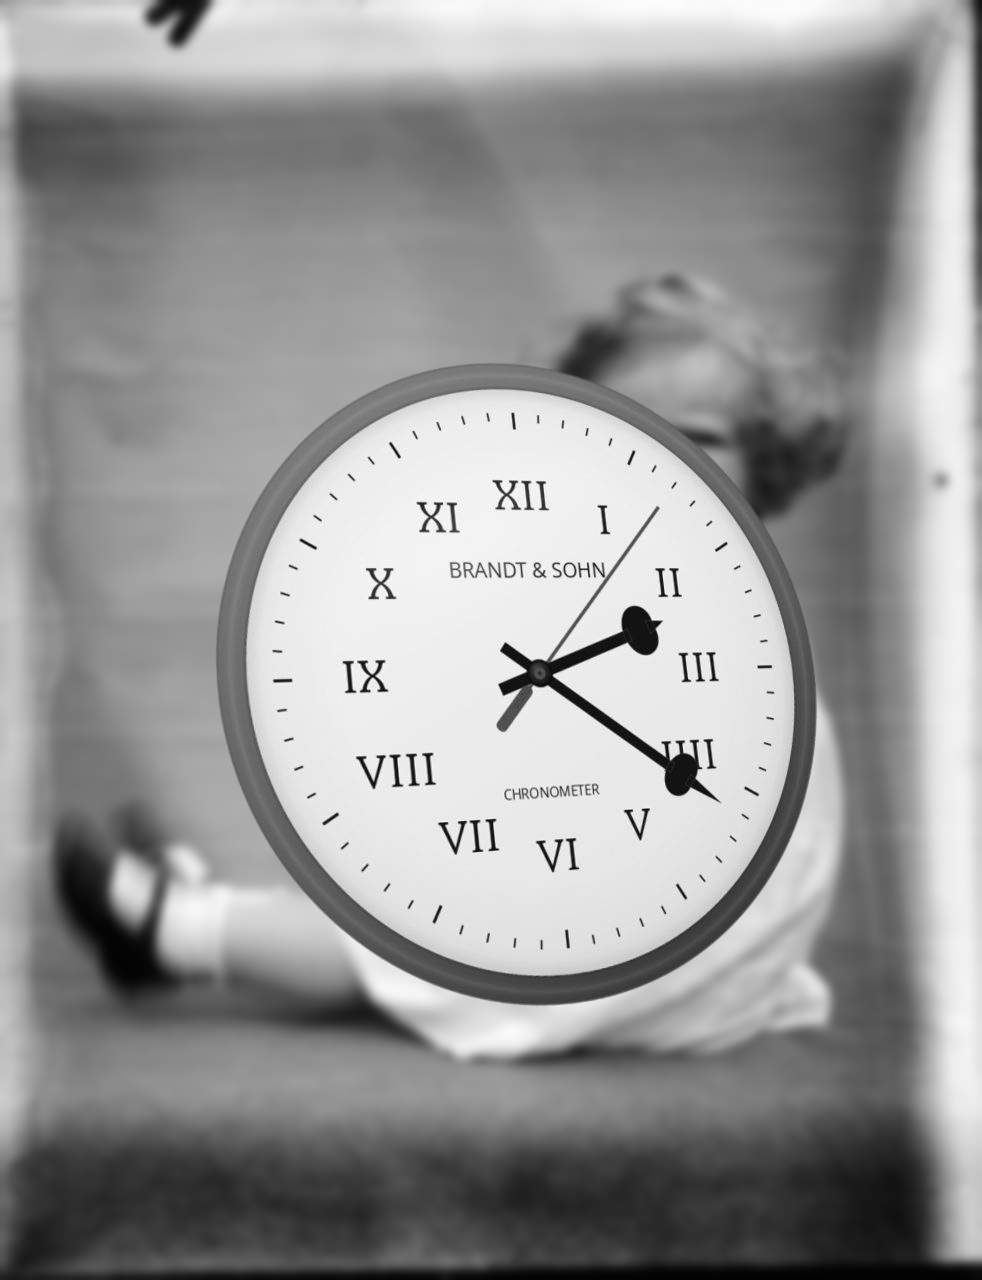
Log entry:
2 h 21 min 07 s
